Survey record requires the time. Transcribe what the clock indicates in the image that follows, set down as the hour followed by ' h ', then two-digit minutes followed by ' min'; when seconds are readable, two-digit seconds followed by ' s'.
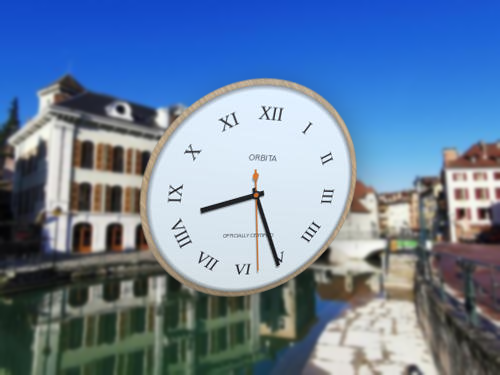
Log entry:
8 h 25 min 28 s
